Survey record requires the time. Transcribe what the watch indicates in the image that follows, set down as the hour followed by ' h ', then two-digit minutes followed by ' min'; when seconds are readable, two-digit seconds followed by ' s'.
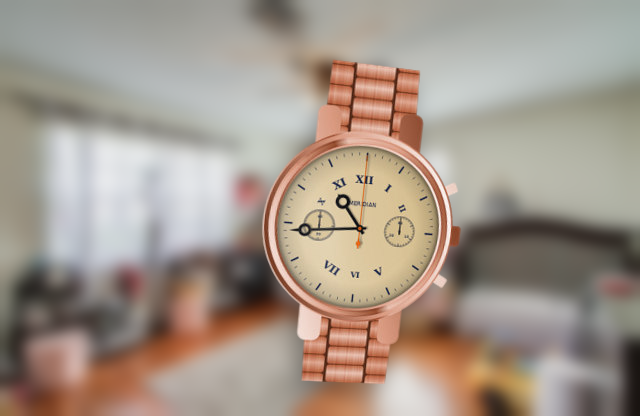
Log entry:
10 h 44 min
